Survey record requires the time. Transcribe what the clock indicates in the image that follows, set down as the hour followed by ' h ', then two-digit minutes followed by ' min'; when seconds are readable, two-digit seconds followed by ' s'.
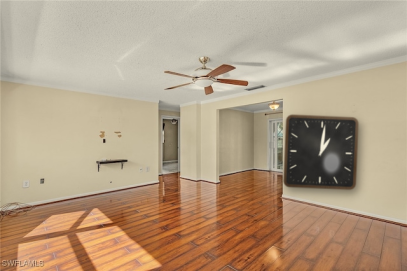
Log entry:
1 h 01 min
